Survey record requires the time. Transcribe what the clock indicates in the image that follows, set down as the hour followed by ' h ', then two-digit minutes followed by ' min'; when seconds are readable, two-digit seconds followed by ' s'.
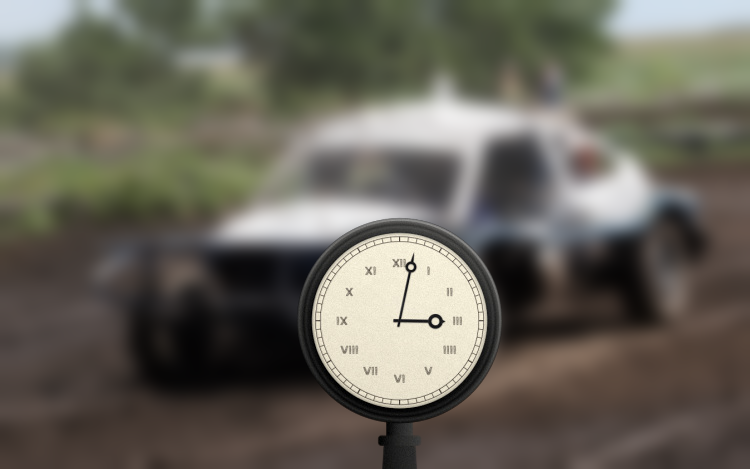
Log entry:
3 h 02 min
